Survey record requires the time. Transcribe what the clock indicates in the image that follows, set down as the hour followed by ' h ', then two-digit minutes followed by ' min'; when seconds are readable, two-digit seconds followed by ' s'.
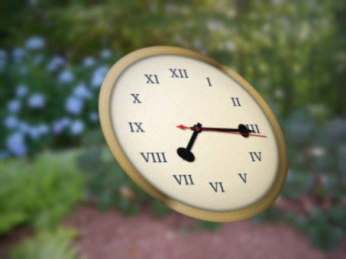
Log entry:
7 h 15 min 16 s
